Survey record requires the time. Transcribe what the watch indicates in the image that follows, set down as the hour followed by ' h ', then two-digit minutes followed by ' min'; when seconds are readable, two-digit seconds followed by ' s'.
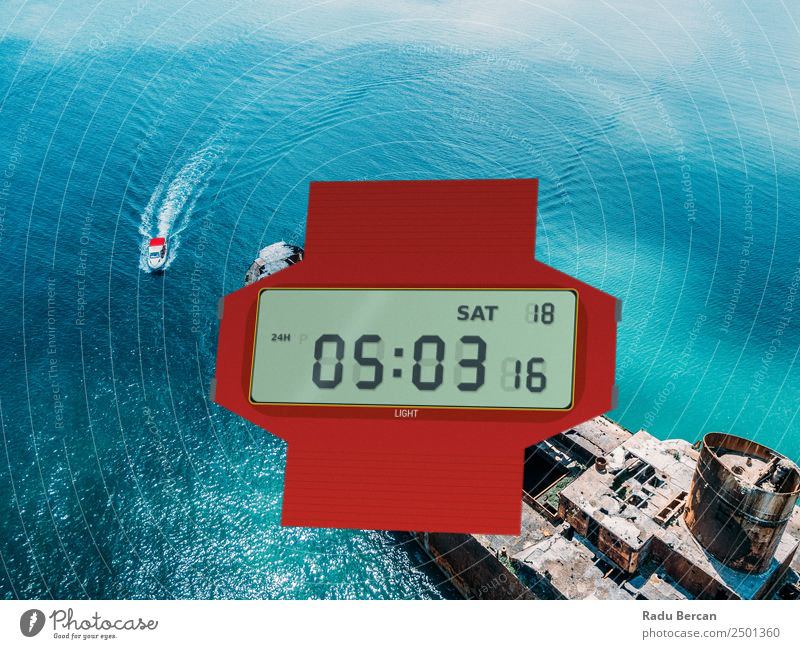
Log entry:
5 h 03 min 16 s
